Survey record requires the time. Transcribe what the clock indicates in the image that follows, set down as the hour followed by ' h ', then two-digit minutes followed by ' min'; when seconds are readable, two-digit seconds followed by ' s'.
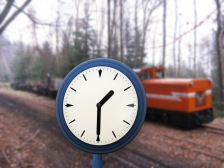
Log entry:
1 h 30 min
